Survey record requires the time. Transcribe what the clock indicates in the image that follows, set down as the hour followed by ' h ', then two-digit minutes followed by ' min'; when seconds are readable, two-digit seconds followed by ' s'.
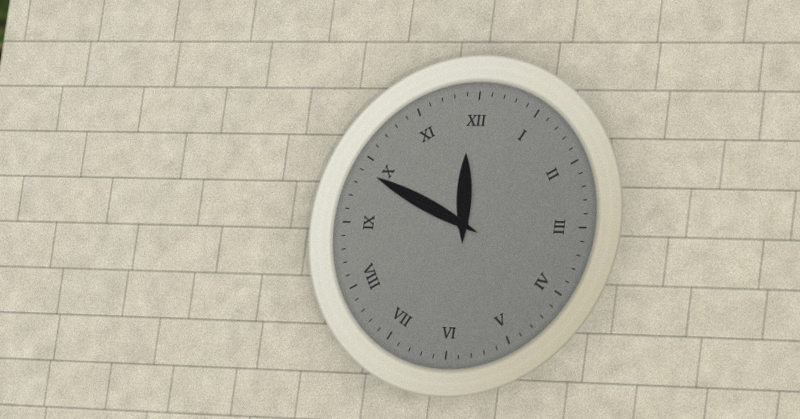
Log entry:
11 h 49 min
